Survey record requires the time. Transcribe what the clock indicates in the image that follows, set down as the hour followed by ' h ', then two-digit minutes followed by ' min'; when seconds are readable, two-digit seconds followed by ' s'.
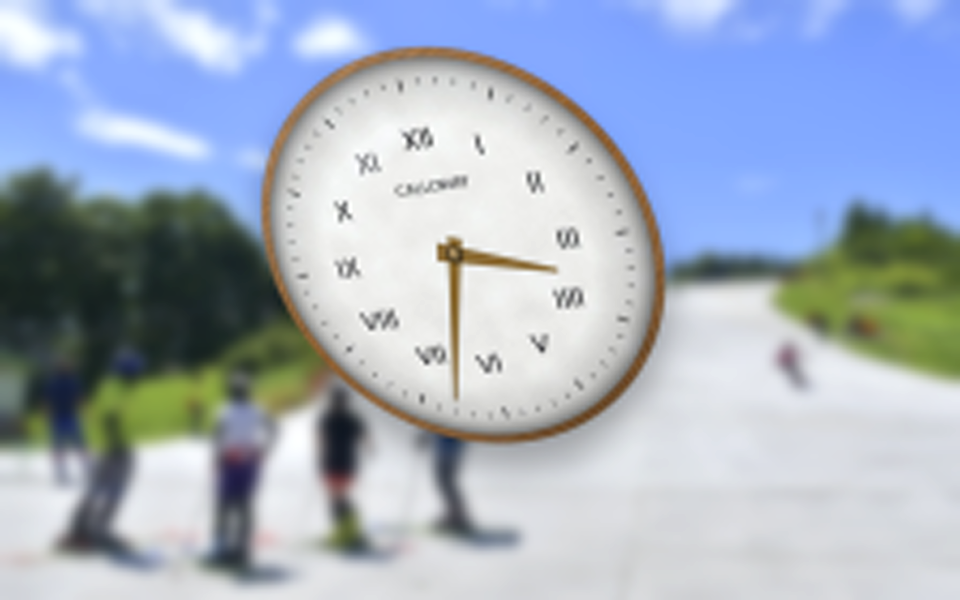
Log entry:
3 h 33 min
